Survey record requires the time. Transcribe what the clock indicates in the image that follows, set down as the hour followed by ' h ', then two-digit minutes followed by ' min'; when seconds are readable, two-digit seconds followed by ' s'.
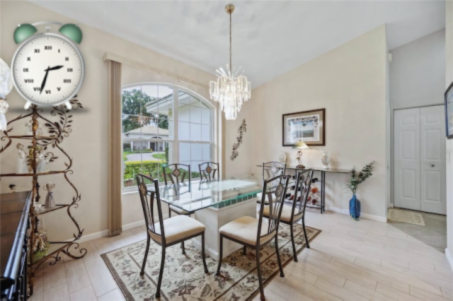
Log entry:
2 h 33 min
